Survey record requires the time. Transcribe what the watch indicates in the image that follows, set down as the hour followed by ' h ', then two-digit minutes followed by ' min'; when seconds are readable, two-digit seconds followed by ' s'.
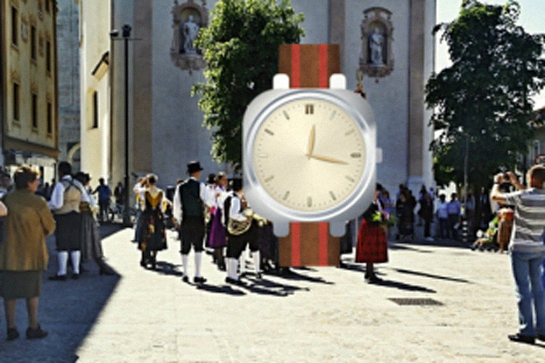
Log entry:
12 h 17 min
